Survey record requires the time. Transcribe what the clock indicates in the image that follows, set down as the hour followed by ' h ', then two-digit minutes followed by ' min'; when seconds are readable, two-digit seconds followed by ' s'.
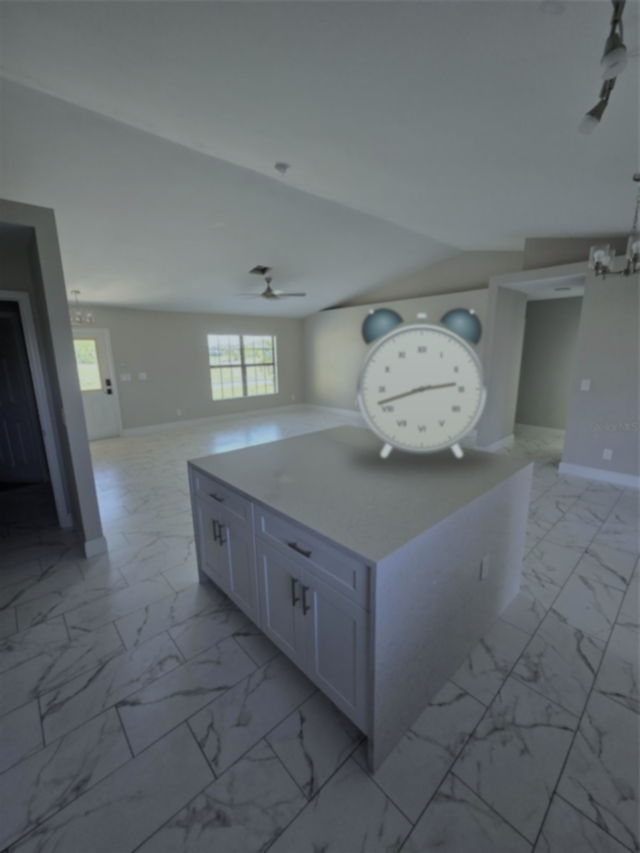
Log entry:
2 h 42 min
